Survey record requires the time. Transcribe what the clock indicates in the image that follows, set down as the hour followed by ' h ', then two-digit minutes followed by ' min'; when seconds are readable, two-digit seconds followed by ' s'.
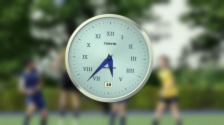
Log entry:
5 h 37 min
